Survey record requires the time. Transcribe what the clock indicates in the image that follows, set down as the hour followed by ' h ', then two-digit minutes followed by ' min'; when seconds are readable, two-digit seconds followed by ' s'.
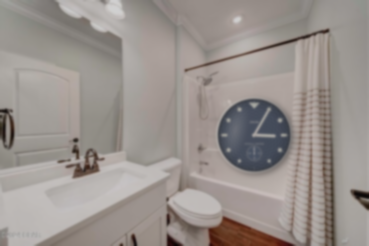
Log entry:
3 h 05 min
